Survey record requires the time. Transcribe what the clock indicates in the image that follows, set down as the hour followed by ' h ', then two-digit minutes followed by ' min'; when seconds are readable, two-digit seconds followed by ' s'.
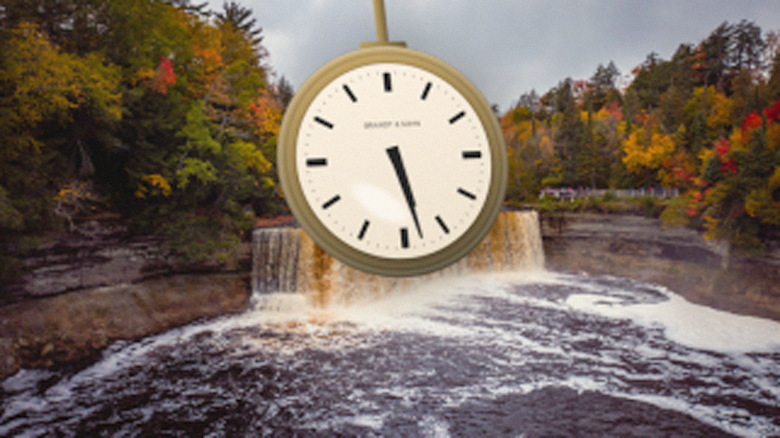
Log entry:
5 h 28 min
